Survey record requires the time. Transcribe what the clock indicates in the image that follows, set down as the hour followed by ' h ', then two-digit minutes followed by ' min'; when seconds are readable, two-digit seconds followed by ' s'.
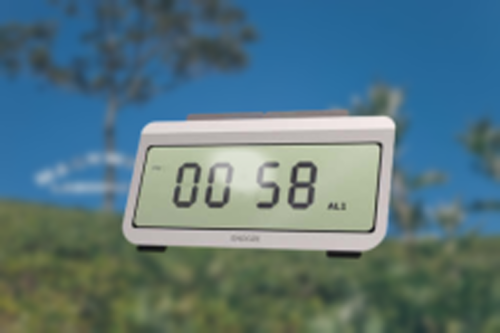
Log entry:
0 h 58 min
